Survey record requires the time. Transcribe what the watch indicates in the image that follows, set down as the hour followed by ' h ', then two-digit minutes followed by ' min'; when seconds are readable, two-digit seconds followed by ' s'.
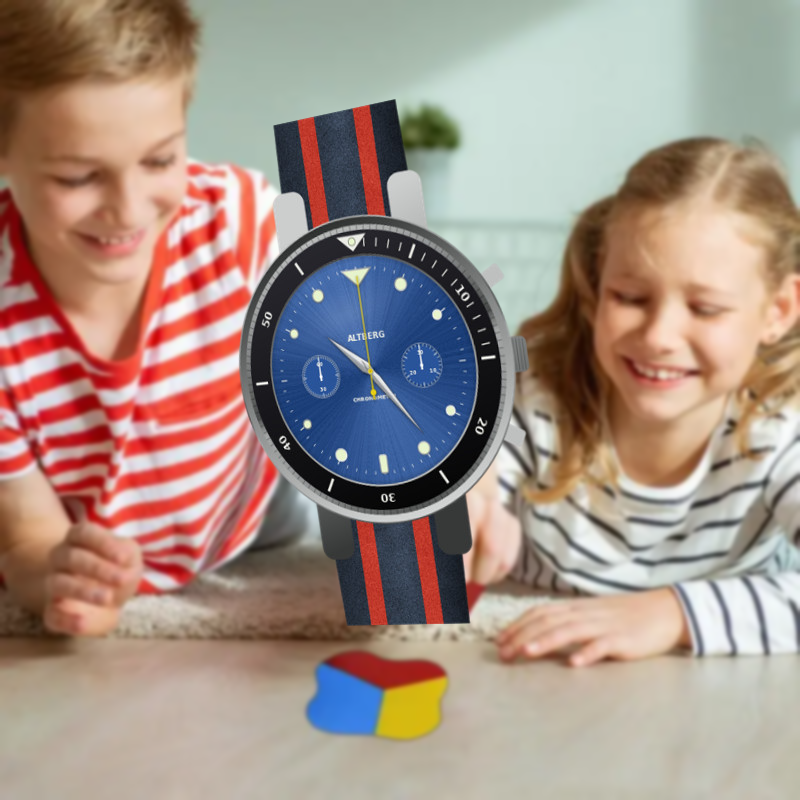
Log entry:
10 h 24 min
